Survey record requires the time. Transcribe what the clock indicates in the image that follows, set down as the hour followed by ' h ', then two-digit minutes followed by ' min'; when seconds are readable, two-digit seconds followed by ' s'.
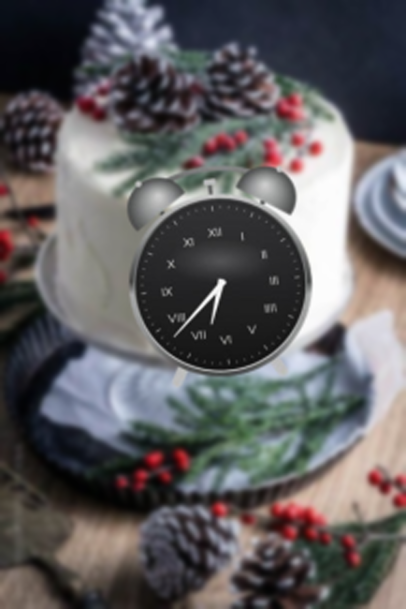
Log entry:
6 h 38 min
